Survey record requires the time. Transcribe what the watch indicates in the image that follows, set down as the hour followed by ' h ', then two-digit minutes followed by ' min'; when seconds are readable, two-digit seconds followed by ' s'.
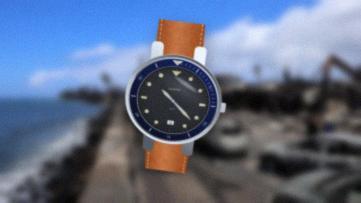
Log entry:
10 h 22 min
